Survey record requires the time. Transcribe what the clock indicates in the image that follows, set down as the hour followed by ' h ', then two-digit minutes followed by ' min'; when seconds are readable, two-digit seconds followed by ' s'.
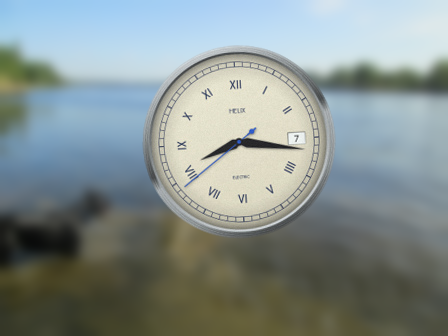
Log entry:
8 h 16 min 39 s
